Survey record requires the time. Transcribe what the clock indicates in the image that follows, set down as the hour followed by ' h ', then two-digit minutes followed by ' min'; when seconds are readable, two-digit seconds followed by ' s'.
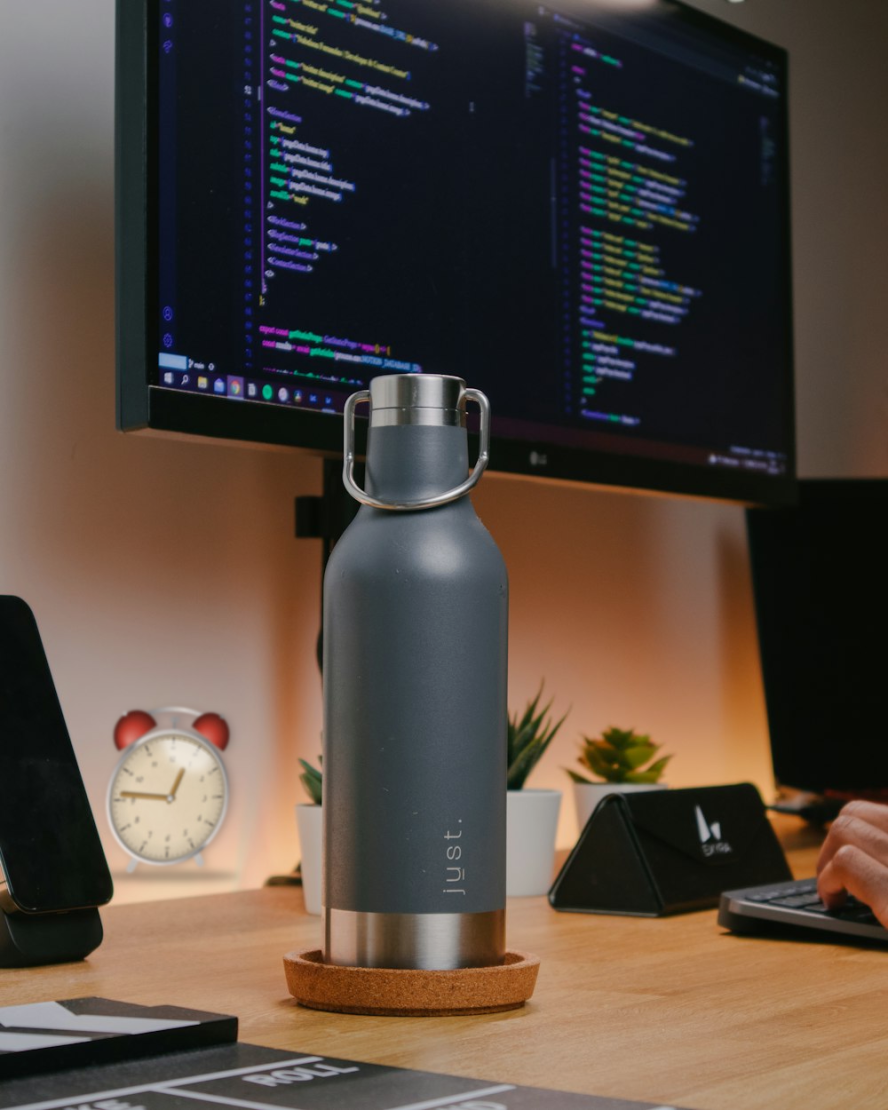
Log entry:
12 h 46 min
